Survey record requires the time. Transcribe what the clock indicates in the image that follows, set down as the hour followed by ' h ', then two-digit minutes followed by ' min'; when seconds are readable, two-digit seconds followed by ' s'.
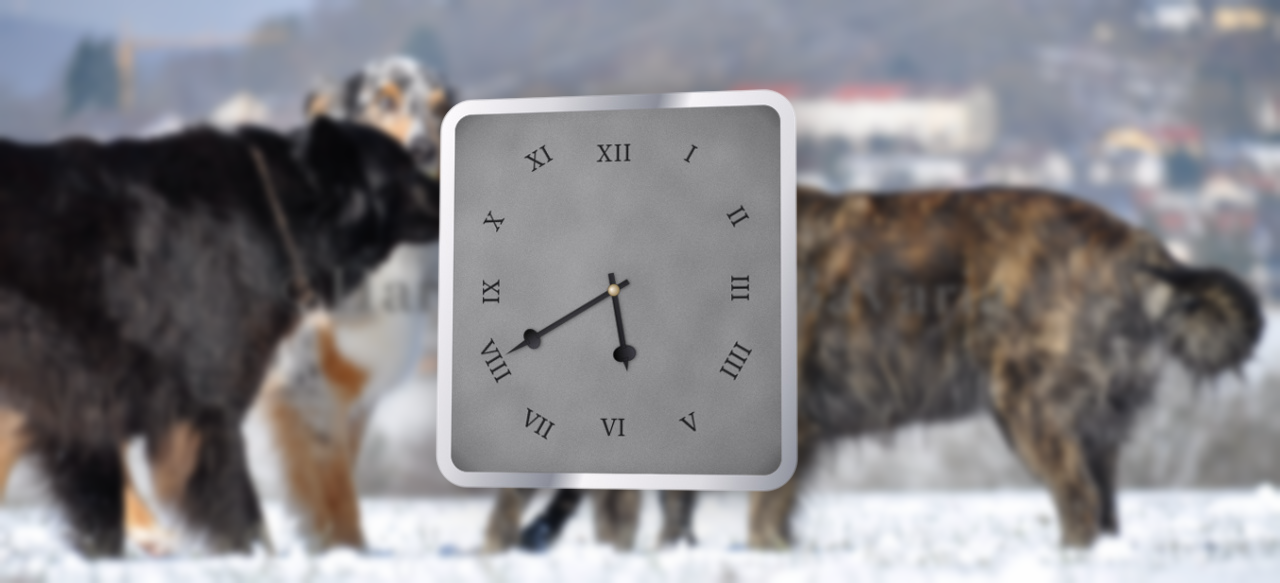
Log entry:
5 h 40 min
